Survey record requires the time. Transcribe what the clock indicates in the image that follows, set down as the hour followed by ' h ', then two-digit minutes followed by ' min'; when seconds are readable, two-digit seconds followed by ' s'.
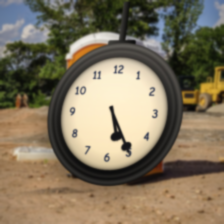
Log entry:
5 h 25 min
